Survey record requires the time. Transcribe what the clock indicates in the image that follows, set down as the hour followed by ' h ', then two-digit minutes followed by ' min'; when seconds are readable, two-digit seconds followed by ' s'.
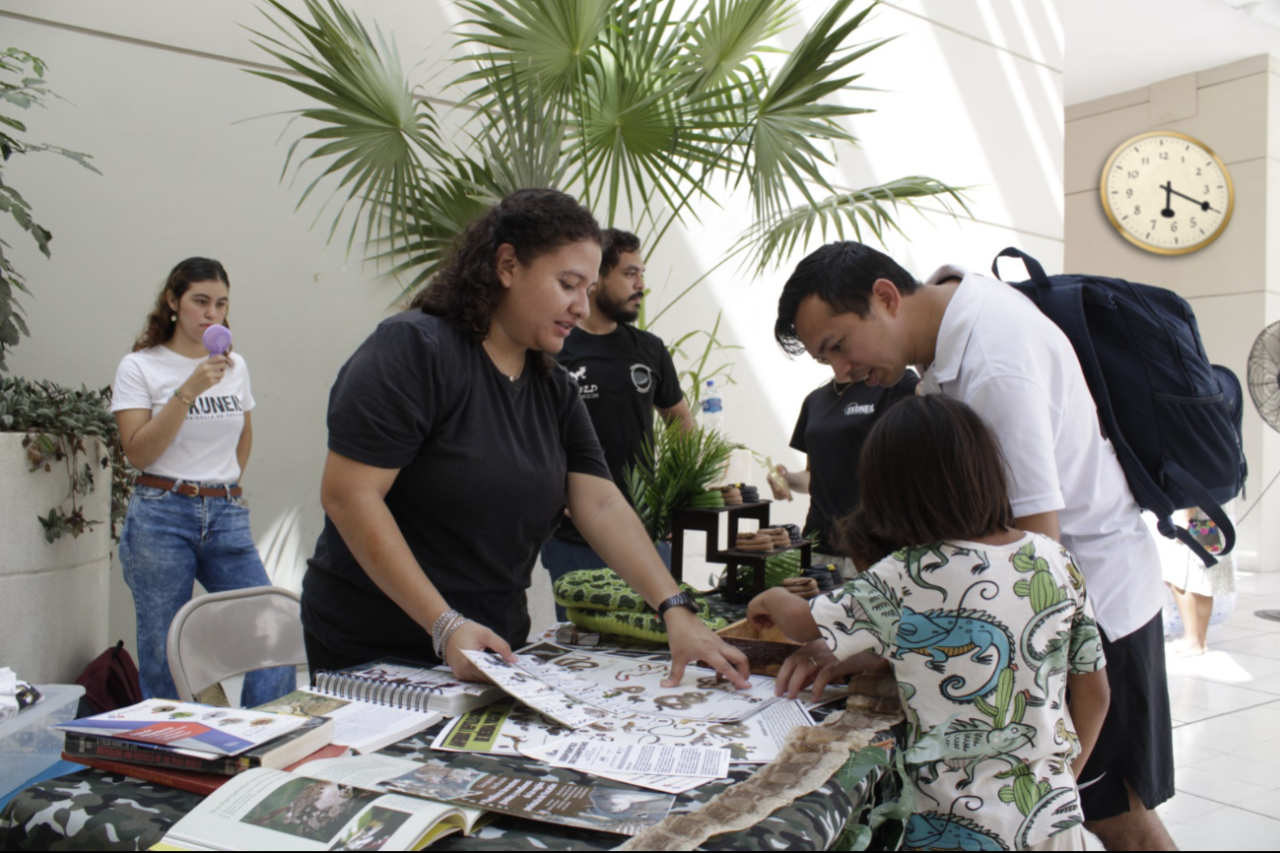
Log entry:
6 h 20 min
